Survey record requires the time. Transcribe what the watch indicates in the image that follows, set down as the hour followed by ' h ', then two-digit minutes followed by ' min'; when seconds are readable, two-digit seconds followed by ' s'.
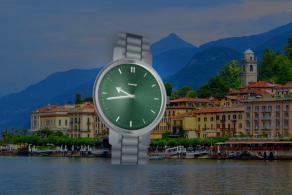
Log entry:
9 h 43 min
